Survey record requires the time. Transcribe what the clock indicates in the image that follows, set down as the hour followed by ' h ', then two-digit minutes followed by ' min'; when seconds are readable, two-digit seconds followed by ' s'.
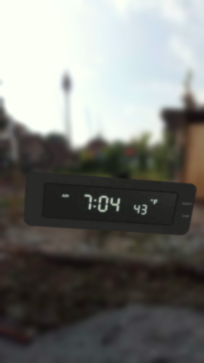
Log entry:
7 h 04 min
